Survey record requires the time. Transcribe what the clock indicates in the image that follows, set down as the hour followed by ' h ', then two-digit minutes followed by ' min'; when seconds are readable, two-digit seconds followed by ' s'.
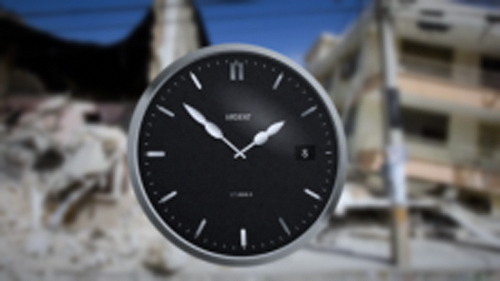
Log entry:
1 h 52 min
